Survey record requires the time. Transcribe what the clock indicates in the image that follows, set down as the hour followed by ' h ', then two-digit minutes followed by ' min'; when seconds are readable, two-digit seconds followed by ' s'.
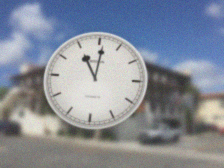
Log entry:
11 h 01 min
